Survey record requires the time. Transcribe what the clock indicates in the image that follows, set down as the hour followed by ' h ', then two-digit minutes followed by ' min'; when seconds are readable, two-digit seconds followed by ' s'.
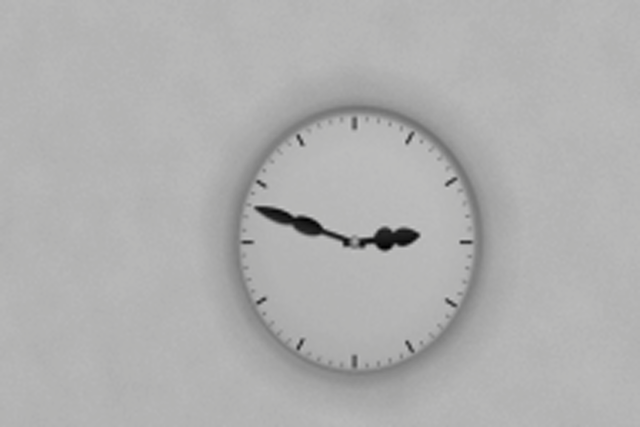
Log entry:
2 h 48 min
